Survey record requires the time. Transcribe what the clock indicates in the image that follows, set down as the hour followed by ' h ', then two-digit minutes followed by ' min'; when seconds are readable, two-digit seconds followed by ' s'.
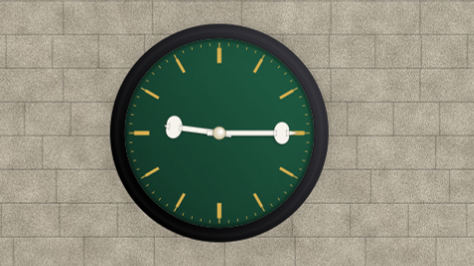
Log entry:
9 h 15 min
